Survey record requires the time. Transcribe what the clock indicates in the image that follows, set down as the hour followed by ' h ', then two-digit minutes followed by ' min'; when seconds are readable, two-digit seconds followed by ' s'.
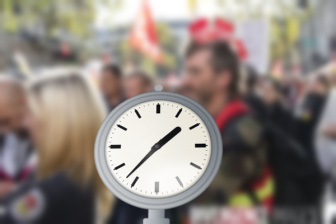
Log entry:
1 h 37 min
